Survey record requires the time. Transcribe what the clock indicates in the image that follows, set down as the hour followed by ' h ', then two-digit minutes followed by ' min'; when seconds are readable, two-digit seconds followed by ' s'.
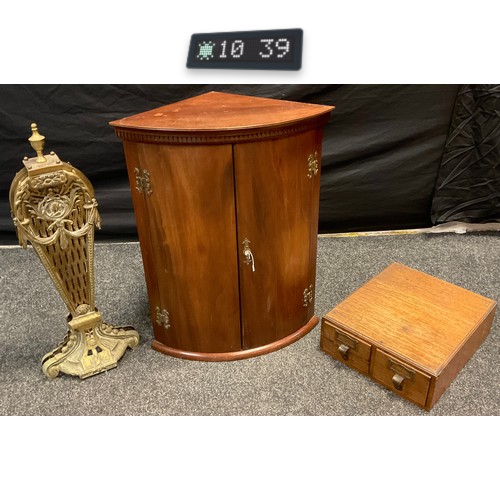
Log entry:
10 h 39 min
